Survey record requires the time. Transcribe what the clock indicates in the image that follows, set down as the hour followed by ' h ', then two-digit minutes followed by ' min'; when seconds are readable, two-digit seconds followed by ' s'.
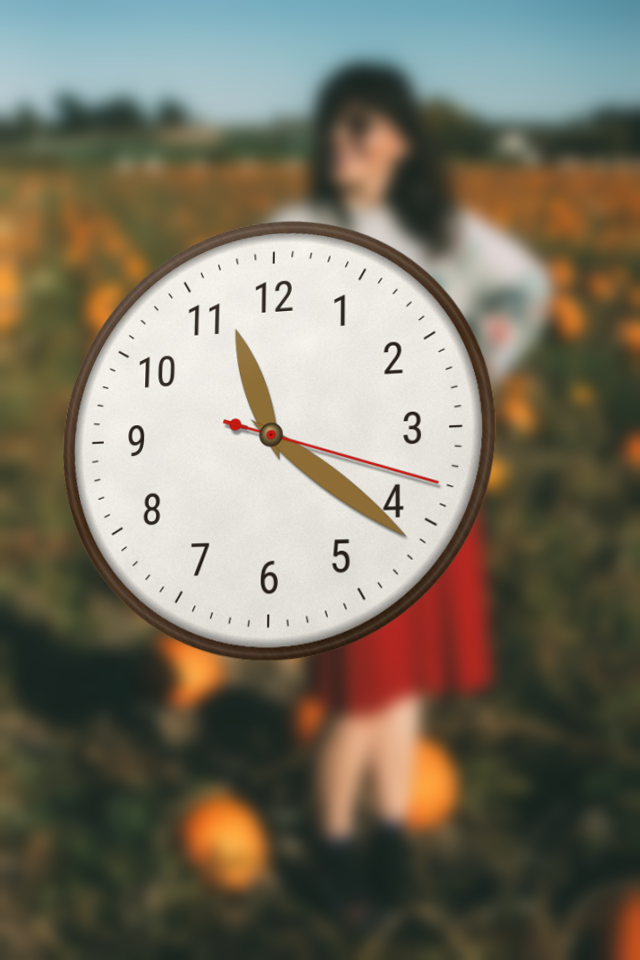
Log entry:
11 h 21 min 18 s
